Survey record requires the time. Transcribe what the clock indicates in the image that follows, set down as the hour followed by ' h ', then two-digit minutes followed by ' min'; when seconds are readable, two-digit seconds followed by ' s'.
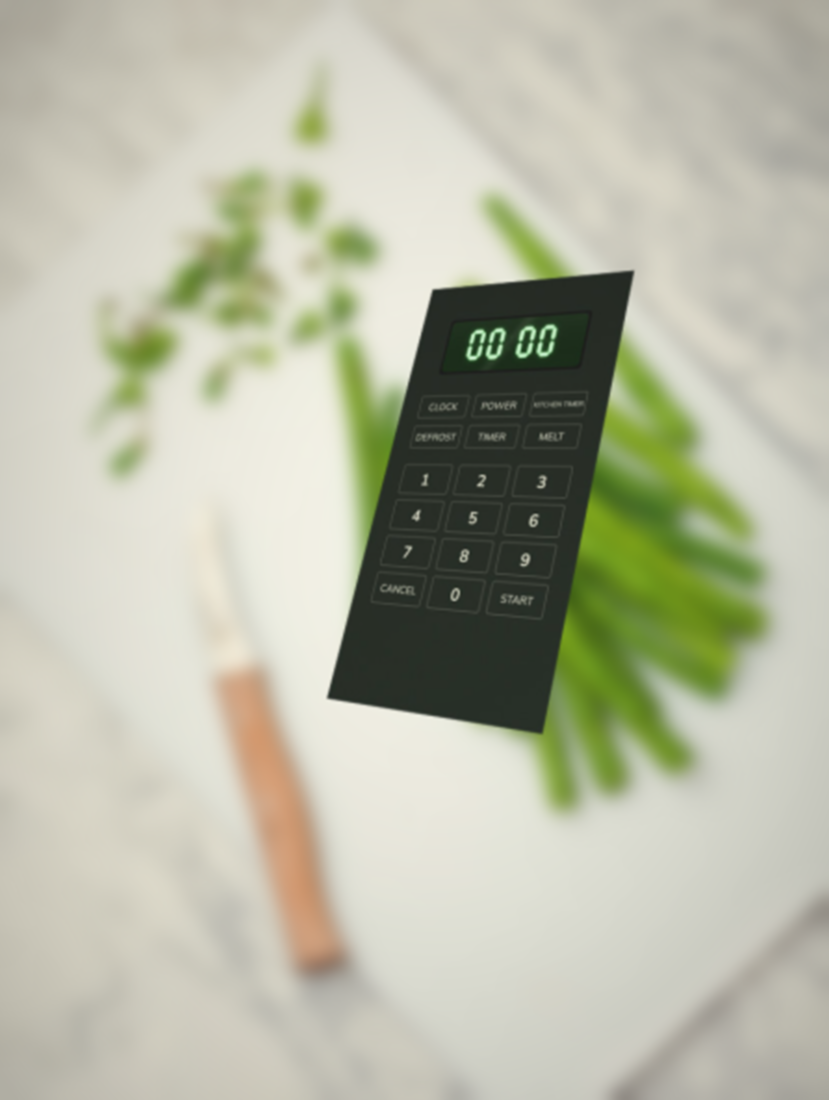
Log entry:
0 h 00 min
